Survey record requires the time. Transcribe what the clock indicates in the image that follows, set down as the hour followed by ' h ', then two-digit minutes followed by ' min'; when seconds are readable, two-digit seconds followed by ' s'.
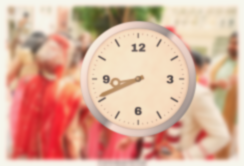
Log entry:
8 h 41 min
